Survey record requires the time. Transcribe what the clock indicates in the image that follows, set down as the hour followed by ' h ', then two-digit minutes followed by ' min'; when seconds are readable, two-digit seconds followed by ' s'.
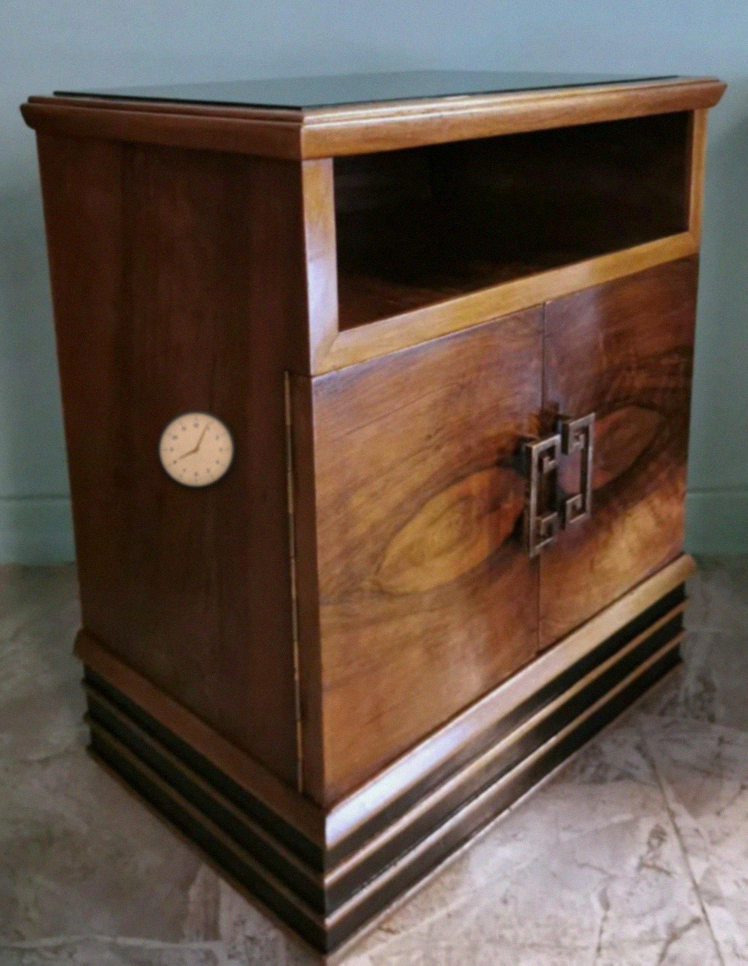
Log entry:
8 h 04 min
